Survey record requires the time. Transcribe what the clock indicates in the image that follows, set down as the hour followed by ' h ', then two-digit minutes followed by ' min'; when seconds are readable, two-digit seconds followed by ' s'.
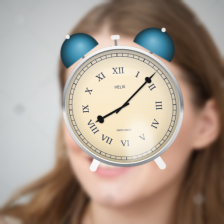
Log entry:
8 h 08 min
